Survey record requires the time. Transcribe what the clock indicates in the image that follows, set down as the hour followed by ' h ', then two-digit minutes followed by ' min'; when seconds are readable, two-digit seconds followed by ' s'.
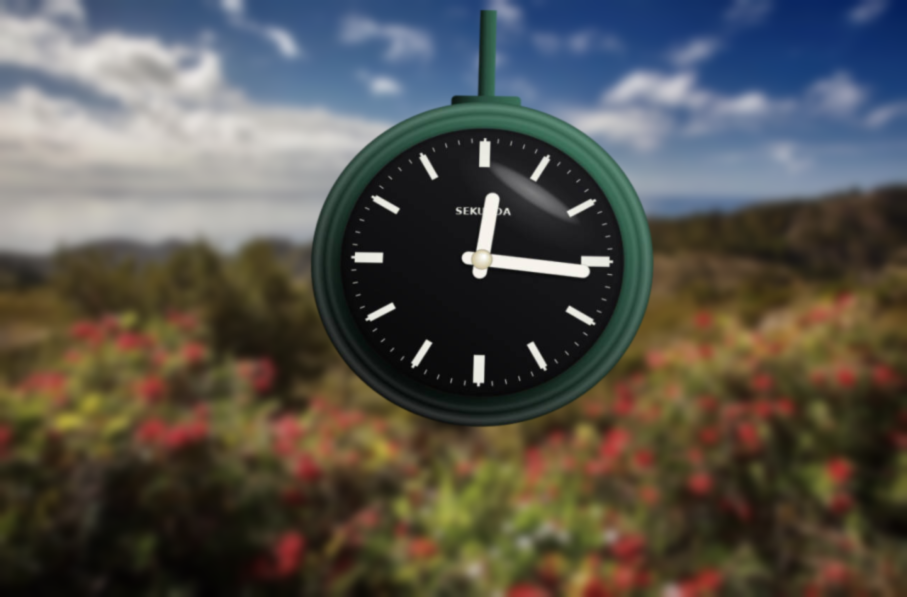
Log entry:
12 h 16 min
